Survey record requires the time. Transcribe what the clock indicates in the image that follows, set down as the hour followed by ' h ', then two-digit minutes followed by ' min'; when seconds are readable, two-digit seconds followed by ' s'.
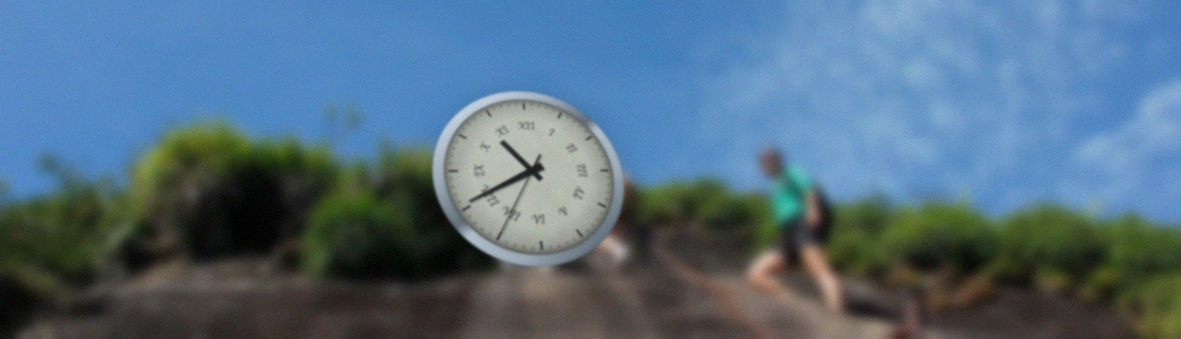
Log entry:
10 h 40 min 35 s
